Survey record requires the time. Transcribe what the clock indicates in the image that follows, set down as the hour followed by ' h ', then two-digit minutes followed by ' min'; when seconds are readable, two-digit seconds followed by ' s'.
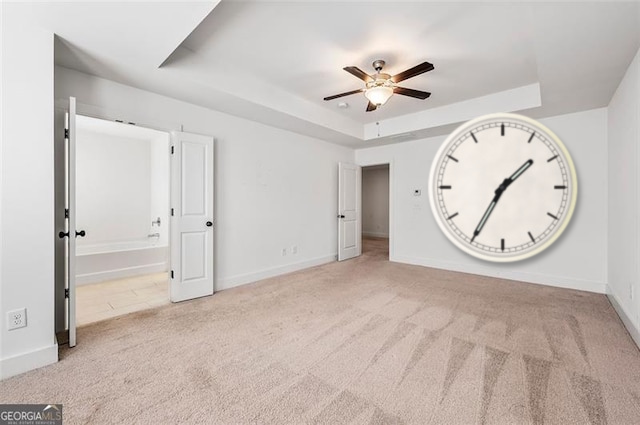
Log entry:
1 h 35 min
